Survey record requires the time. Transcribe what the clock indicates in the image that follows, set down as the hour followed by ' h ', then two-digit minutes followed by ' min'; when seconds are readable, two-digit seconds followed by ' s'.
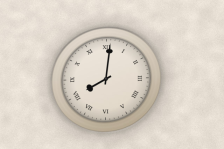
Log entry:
8 h 01 min
